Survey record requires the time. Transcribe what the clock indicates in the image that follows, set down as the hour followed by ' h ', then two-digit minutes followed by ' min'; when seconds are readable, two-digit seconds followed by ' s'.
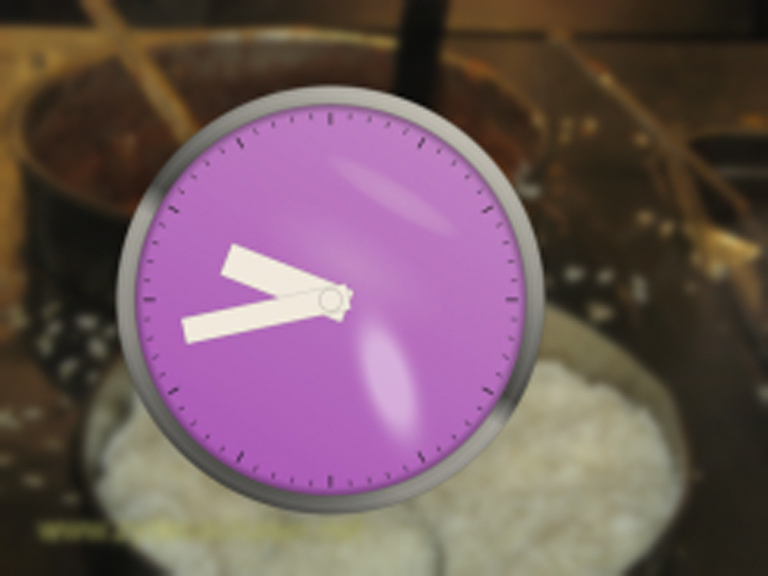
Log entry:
9 h 43 min
